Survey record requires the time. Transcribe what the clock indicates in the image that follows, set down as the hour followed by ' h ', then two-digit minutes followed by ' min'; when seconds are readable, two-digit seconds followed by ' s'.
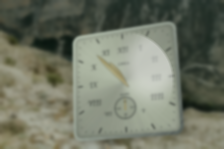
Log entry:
10 h 53 min
